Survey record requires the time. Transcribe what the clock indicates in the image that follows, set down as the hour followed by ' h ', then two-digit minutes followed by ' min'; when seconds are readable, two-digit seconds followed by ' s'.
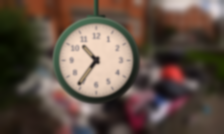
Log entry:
10 h 36 min
